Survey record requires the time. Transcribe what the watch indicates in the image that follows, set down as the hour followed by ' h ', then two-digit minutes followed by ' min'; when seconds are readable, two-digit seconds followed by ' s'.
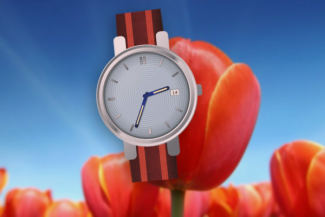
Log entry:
2 h 34 min
